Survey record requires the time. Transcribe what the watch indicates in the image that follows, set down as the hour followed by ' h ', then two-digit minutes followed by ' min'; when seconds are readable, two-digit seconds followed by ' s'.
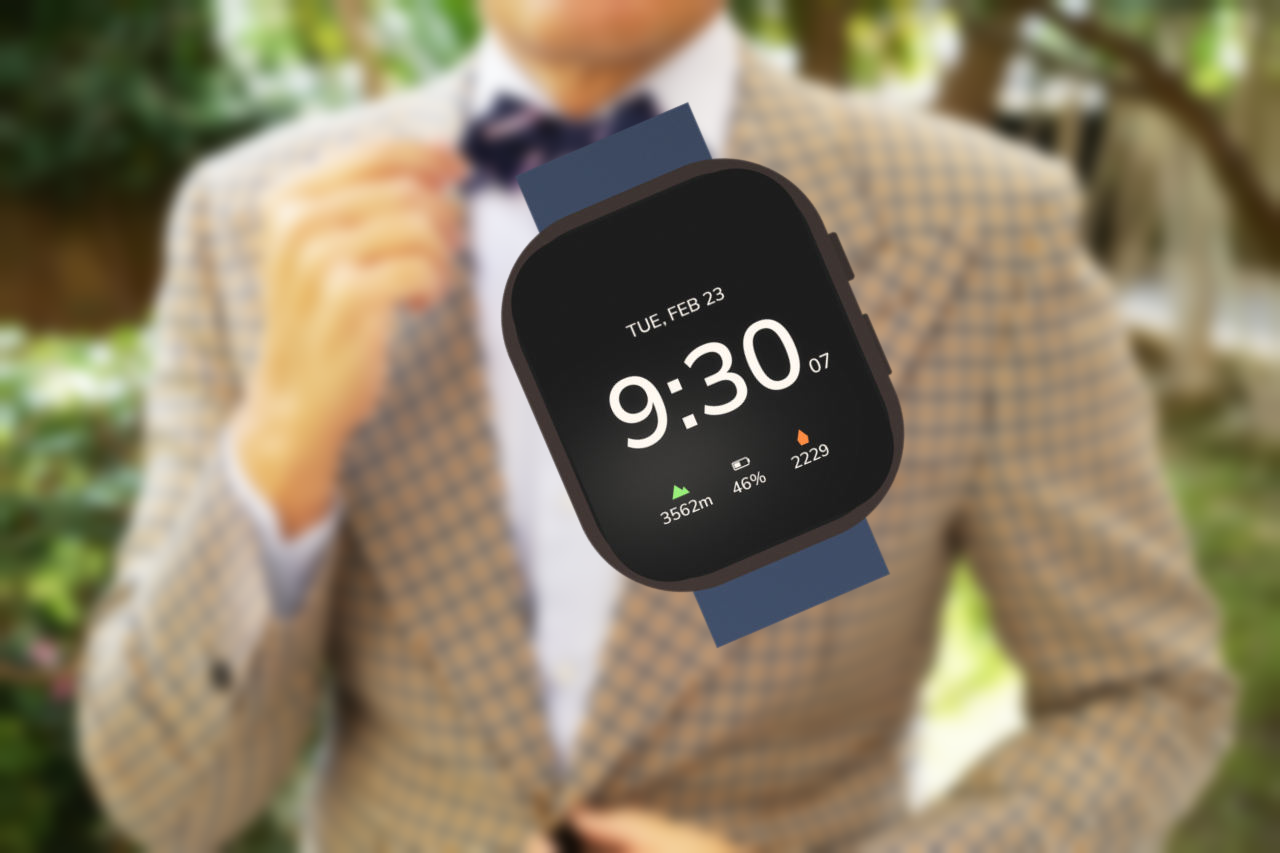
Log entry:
9 h 30 min 07 s
